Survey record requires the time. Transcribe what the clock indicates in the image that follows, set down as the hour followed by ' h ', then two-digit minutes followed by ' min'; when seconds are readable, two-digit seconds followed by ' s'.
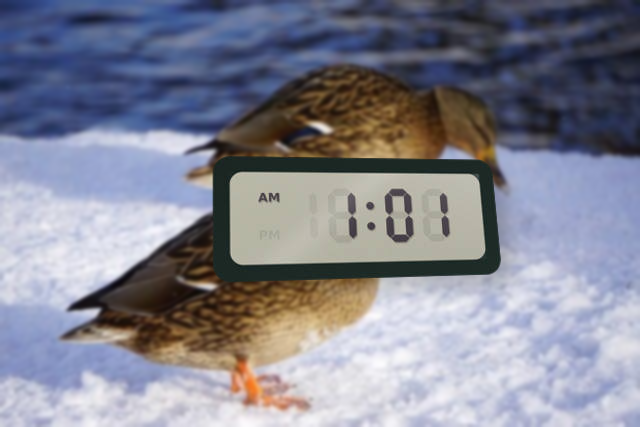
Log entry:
1 h 01 min
